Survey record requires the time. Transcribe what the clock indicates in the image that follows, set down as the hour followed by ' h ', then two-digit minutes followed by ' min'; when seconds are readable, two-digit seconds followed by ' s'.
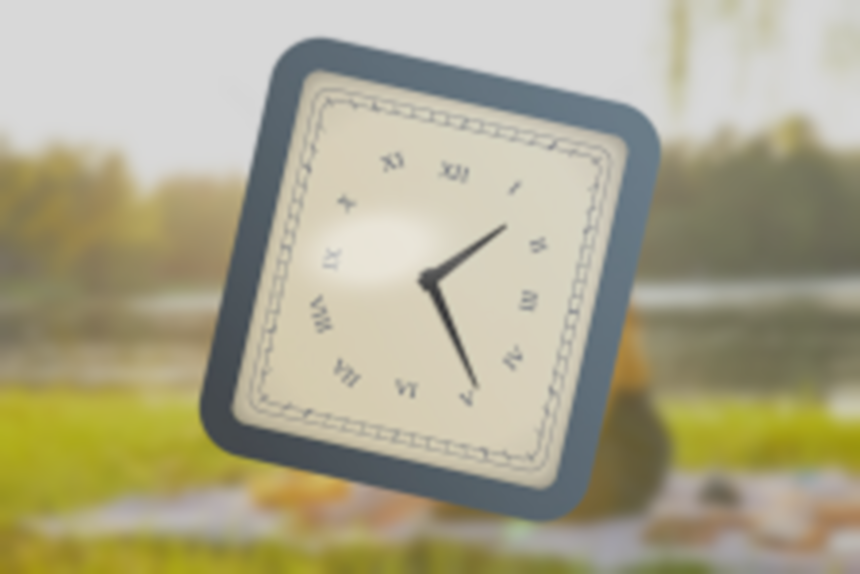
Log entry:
1 h 24 min
